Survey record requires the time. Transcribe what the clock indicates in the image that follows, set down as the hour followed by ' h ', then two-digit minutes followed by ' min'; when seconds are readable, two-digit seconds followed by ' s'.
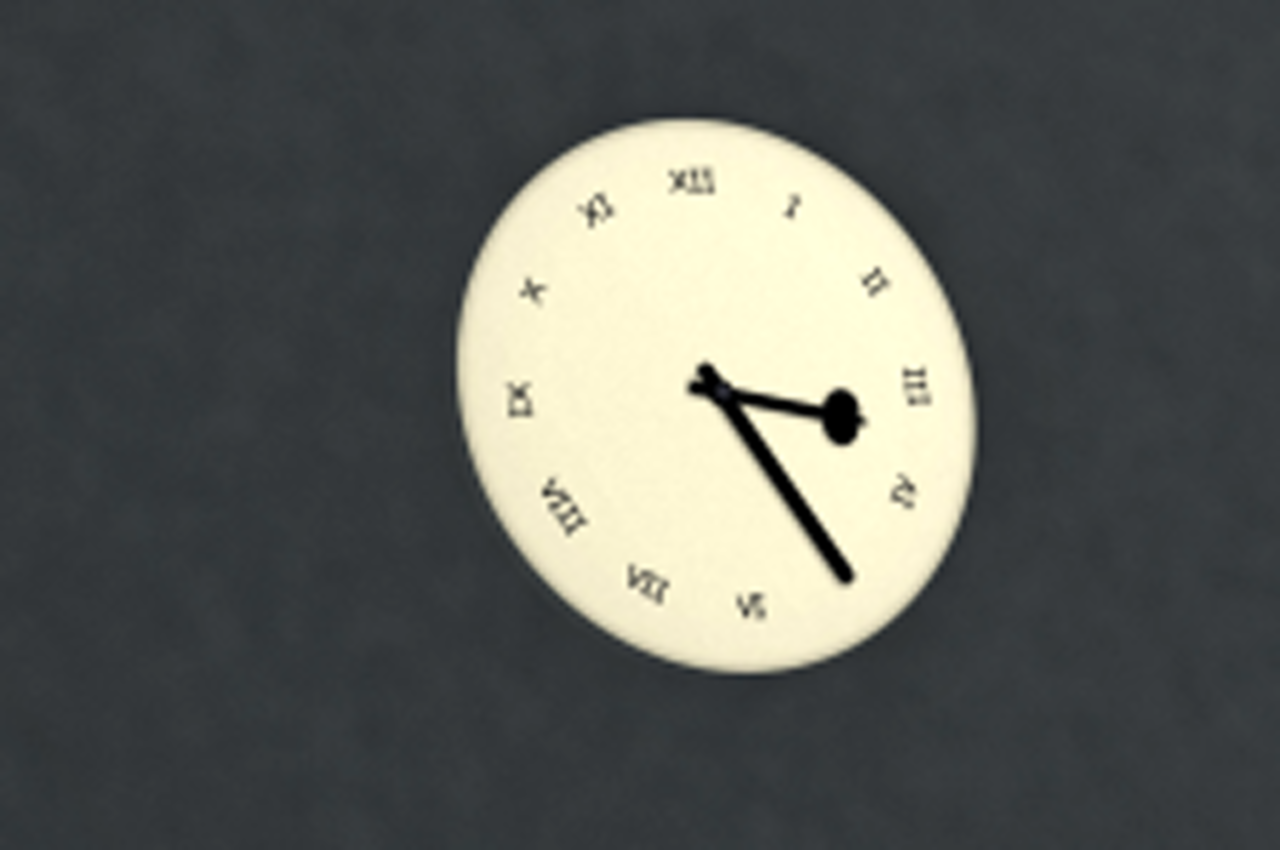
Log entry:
3 h 25 min
